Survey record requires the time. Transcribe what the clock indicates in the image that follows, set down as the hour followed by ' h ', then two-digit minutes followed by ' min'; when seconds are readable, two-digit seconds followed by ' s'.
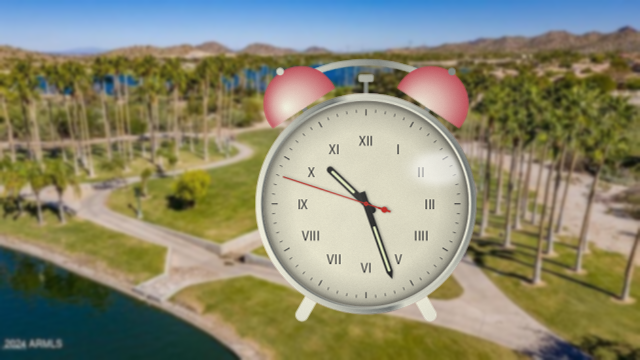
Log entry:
10 h 26 min 48 s
